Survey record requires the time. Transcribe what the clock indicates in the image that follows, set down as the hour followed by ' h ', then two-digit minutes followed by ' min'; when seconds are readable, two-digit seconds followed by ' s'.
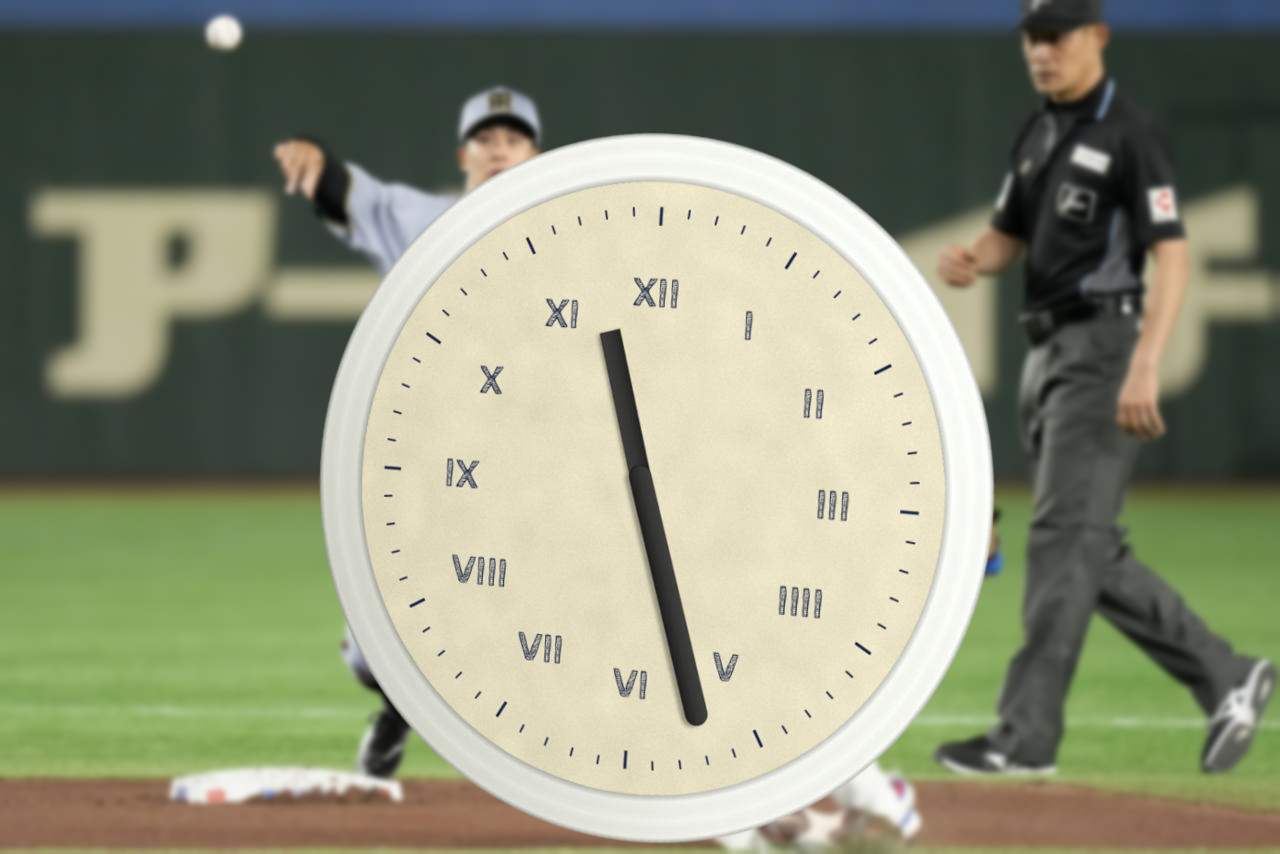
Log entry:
11 h 27 min
